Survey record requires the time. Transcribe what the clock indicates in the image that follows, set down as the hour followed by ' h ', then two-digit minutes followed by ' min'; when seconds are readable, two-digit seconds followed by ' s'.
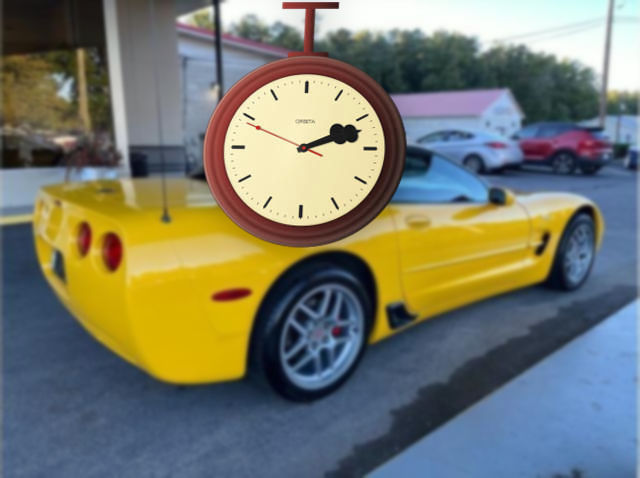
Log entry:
2 h 11 min 49 s
